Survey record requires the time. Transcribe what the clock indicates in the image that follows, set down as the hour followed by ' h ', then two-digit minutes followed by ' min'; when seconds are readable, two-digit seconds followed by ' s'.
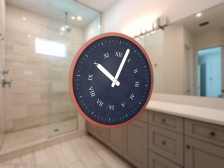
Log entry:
10 h 03 min
